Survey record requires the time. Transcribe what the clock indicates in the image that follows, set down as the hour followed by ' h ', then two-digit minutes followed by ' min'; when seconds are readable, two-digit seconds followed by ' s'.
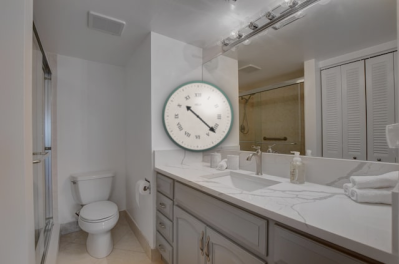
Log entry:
10 h 22 min
